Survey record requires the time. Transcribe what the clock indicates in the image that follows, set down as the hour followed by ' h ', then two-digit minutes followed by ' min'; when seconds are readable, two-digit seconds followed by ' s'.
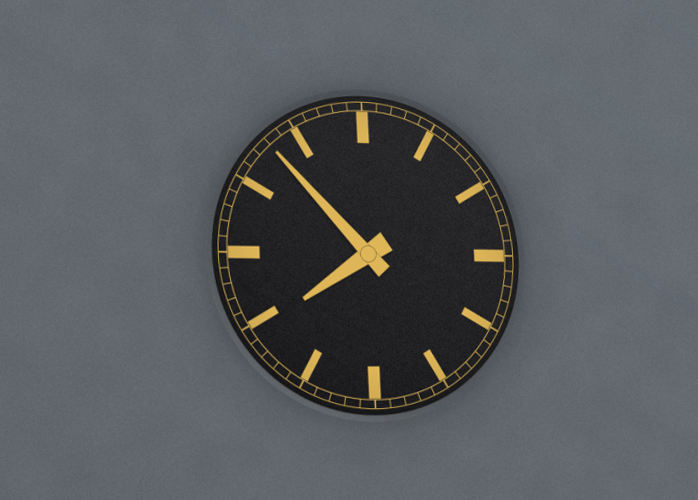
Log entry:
7 h 53 min
